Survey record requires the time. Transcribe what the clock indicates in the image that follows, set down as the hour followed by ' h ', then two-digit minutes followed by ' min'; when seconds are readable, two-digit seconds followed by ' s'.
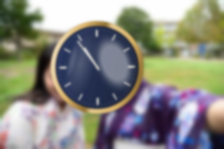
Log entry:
10 h 54 min
